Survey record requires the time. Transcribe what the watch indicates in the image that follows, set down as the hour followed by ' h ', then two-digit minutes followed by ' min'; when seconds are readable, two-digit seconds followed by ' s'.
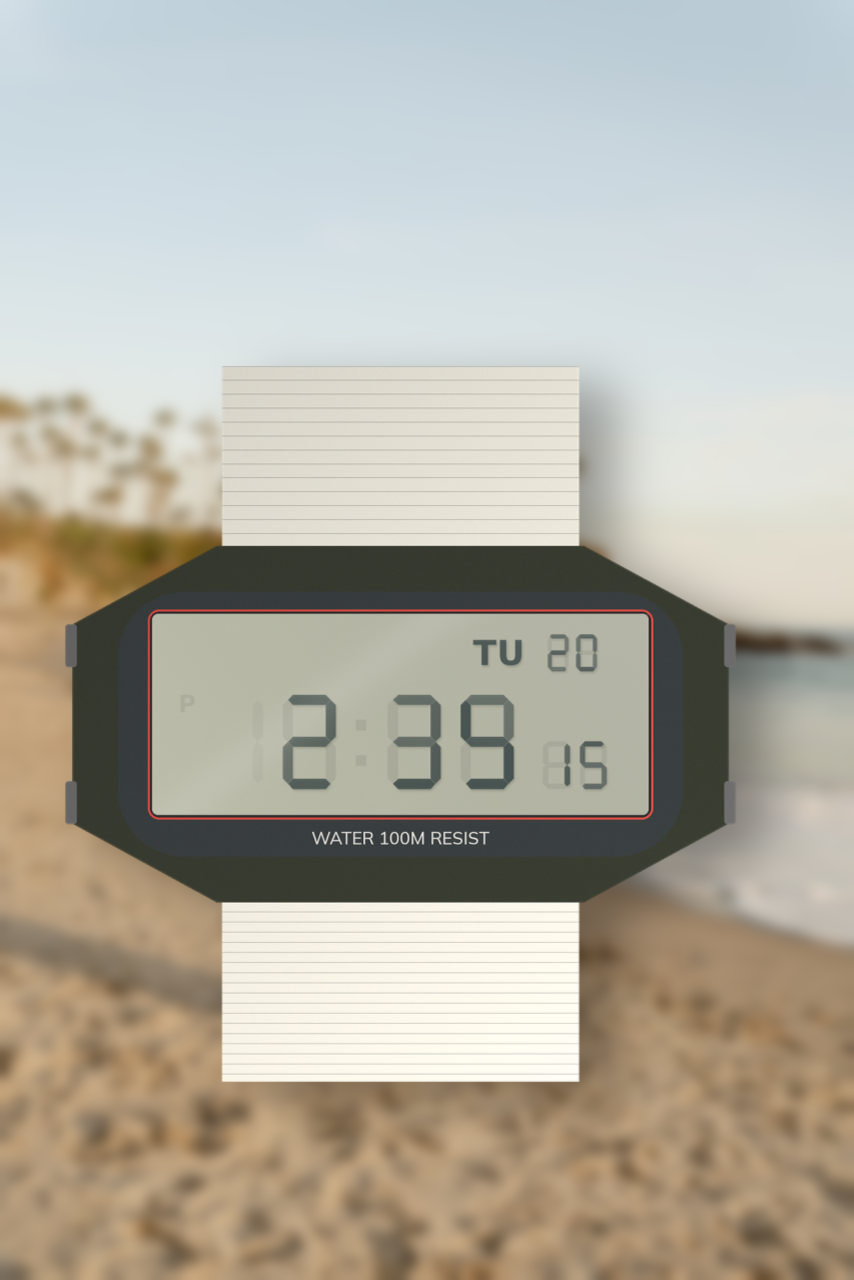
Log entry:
2 h 39 min 15 s
